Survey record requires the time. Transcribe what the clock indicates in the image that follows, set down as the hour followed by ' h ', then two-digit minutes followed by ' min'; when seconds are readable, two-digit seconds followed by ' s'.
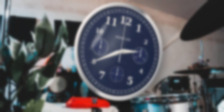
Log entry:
2 h 40 min
